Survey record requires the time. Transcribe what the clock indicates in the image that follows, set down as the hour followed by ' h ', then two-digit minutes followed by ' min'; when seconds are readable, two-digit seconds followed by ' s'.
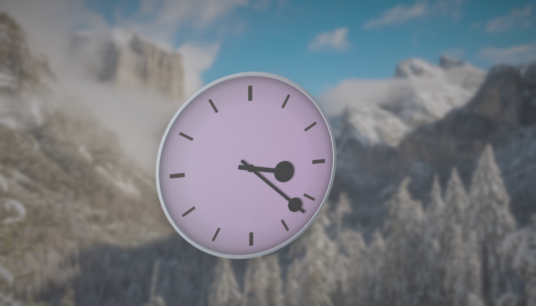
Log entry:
3 h 22 min
